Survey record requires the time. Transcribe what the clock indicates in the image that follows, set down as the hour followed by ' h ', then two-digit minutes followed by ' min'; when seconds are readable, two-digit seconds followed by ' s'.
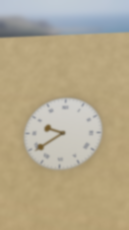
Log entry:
9 h 39 min
